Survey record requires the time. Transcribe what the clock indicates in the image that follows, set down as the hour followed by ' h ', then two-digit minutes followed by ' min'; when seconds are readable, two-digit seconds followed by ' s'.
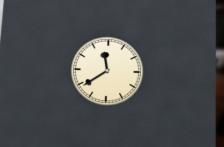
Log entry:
11 h 39 min
